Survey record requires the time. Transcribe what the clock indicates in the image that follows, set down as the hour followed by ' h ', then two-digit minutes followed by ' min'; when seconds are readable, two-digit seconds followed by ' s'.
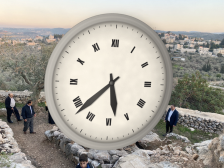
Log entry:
5 h 38 min
